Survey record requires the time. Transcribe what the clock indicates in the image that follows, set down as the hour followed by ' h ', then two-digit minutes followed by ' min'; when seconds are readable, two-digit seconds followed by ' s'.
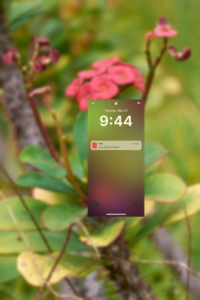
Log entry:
9 h 44 min
